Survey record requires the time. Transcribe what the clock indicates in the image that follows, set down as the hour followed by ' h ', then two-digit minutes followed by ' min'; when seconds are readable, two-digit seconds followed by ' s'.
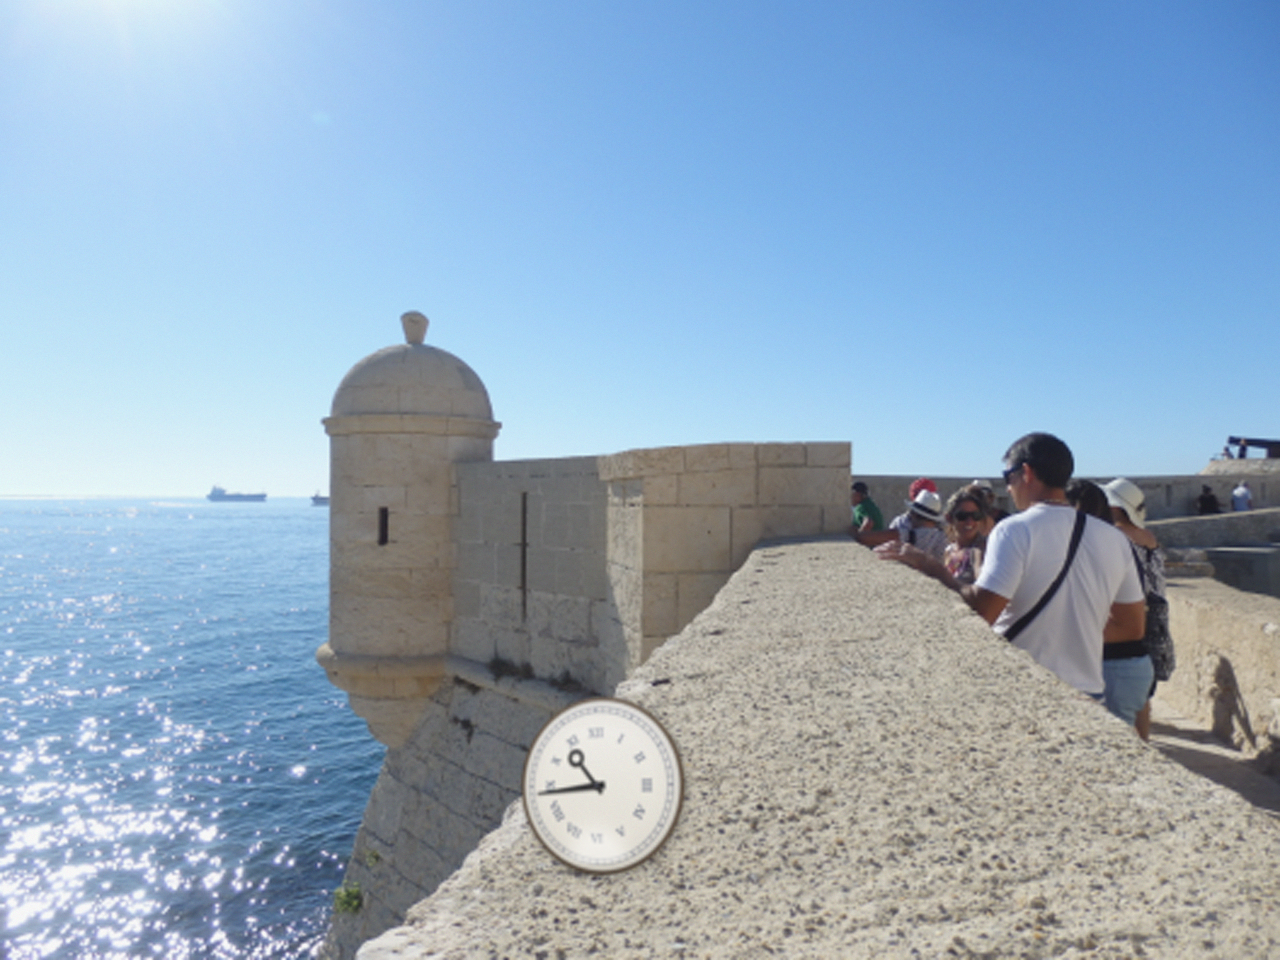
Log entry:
10 h 44 min
